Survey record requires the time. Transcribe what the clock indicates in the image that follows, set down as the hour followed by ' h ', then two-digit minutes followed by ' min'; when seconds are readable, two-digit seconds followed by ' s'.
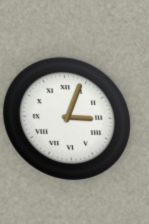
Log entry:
3 h 04 min
